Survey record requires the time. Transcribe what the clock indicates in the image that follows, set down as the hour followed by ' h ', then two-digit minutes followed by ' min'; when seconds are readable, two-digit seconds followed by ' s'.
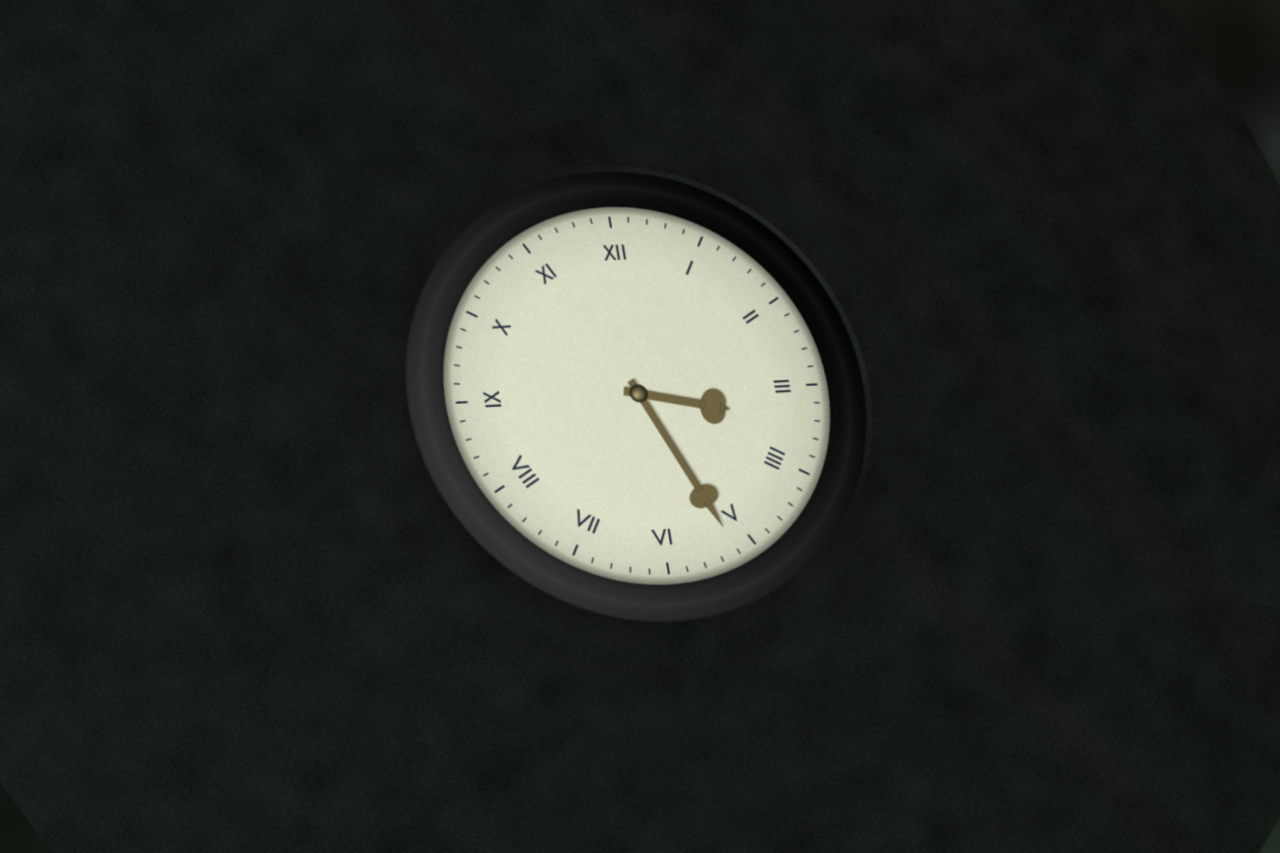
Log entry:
3 h 26 min
